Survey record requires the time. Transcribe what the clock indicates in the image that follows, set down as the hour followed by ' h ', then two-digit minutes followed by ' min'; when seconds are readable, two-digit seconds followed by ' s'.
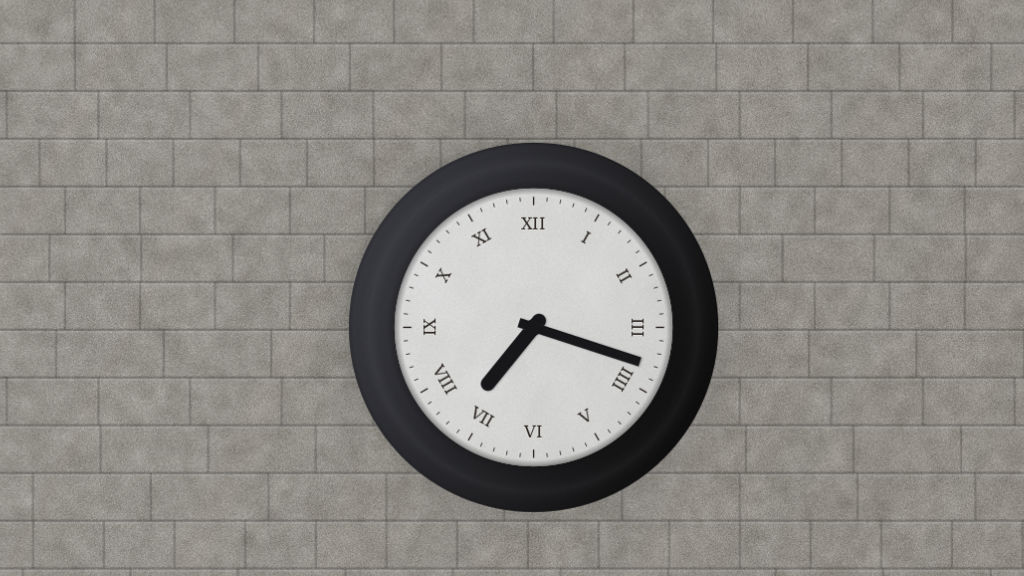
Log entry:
7 h 18 min
